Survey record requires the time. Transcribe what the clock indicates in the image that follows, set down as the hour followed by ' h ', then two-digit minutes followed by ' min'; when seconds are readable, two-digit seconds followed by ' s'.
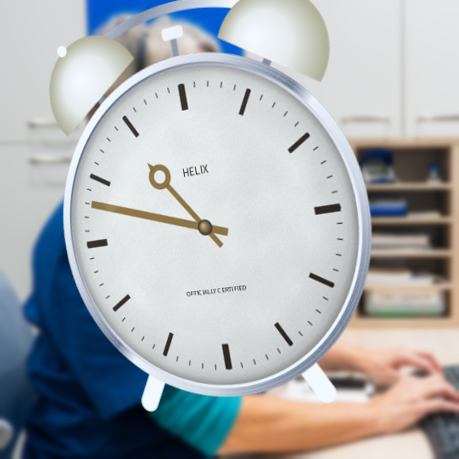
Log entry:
10 h 48 min
